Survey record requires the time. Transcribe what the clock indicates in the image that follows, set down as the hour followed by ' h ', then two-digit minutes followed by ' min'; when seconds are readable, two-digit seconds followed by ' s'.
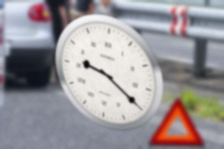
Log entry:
9 h 20 min
